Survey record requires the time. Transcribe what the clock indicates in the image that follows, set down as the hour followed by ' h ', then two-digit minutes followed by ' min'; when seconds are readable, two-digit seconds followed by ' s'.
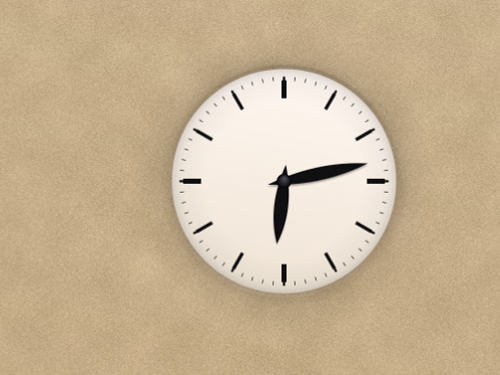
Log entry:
6 h 13 min
